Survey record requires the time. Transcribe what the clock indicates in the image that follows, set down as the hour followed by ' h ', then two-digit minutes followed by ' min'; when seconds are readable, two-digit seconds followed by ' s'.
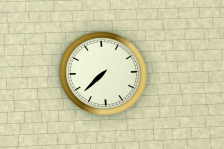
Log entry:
7 h 38 min
